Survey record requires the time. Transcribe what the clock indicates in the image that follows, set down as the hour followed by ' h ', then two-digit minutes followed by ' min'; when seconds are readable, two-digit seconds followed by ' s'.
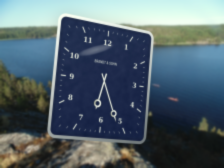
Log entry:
6 h 26 min
